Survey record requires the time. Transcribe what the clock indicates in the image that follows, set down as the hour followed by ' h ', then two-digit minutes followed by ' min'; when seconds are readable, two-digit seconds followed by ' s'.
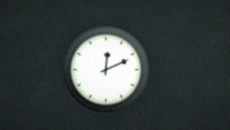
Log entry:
12 h 11 min
